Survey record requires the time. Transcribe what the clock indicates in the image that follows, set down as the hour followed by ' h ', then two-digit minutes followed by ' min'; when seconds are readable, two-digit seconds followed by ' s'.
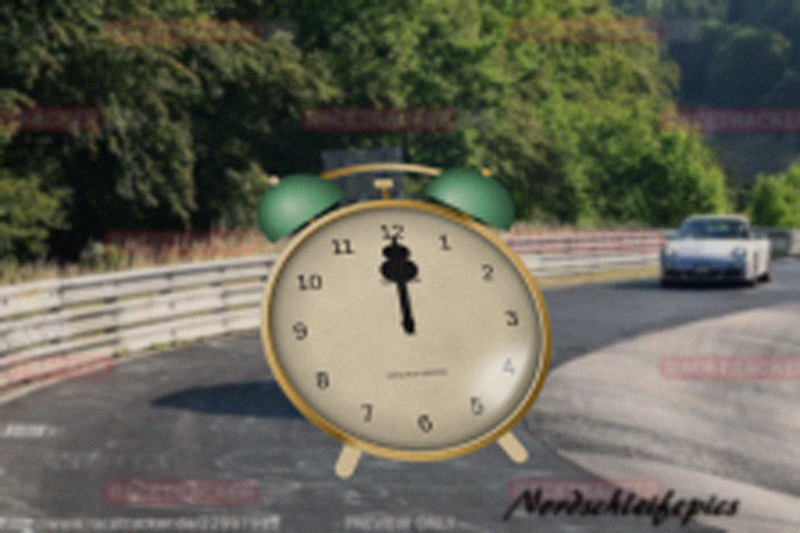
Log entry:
12 h 00 min
